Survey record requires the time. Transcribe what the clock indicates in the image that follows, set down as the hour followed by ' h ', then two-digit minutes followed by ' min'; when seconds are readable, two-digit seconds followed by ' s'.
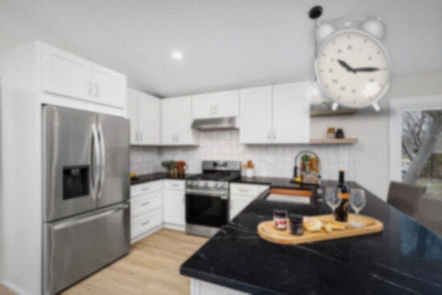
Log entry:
10 h 15 min
